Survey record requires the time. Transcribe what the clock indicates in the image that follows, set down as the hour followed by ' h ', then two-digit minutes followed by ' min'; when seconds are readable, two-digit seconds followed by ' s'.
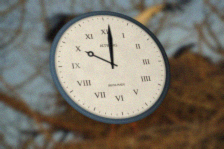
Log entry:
10 h 01 min
